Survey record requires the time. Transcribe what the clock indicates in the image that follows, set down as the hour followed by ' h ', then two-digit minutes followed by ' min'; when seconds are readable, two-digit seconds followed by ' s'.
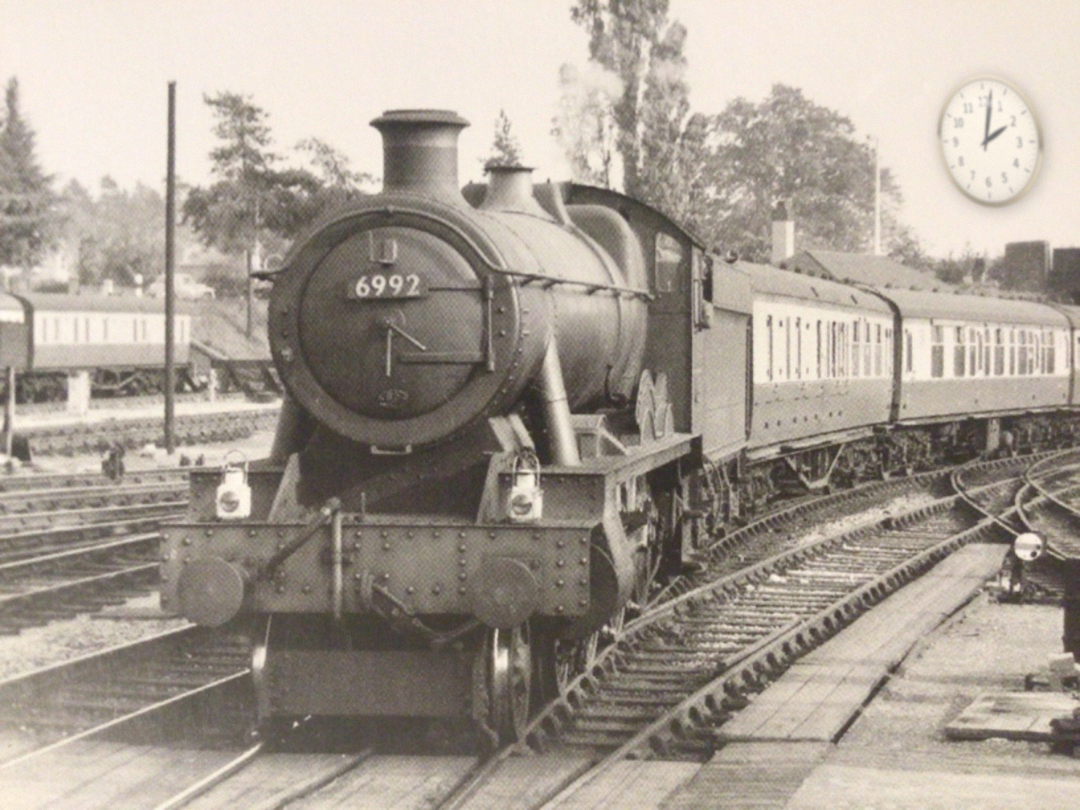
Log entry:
2 h 02 min
